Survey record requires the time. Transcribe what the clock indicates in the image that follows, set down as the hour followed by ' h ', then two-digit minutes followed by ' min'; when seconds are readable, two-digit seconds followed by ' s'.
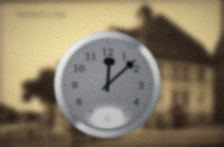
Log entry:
12 h 08 min
